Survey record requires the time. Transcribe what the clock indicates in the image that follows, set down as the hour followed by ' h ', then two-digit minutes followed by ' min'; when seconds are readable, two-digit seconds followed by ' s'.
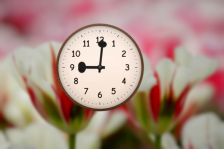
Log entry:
9 h 01 min
